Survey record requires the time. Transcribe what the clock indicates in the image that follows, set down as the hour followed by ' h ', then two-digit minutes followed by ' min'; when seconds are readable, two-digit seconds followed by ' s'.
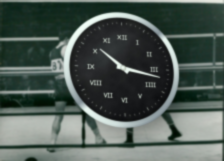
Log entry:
10 h 17 min
